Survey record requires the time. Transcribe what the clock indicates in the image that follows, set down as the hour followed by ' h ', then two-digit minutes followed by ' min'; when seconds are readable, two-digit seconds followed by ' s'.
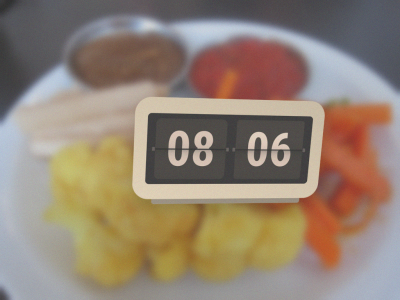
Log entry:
8 h 06 min
